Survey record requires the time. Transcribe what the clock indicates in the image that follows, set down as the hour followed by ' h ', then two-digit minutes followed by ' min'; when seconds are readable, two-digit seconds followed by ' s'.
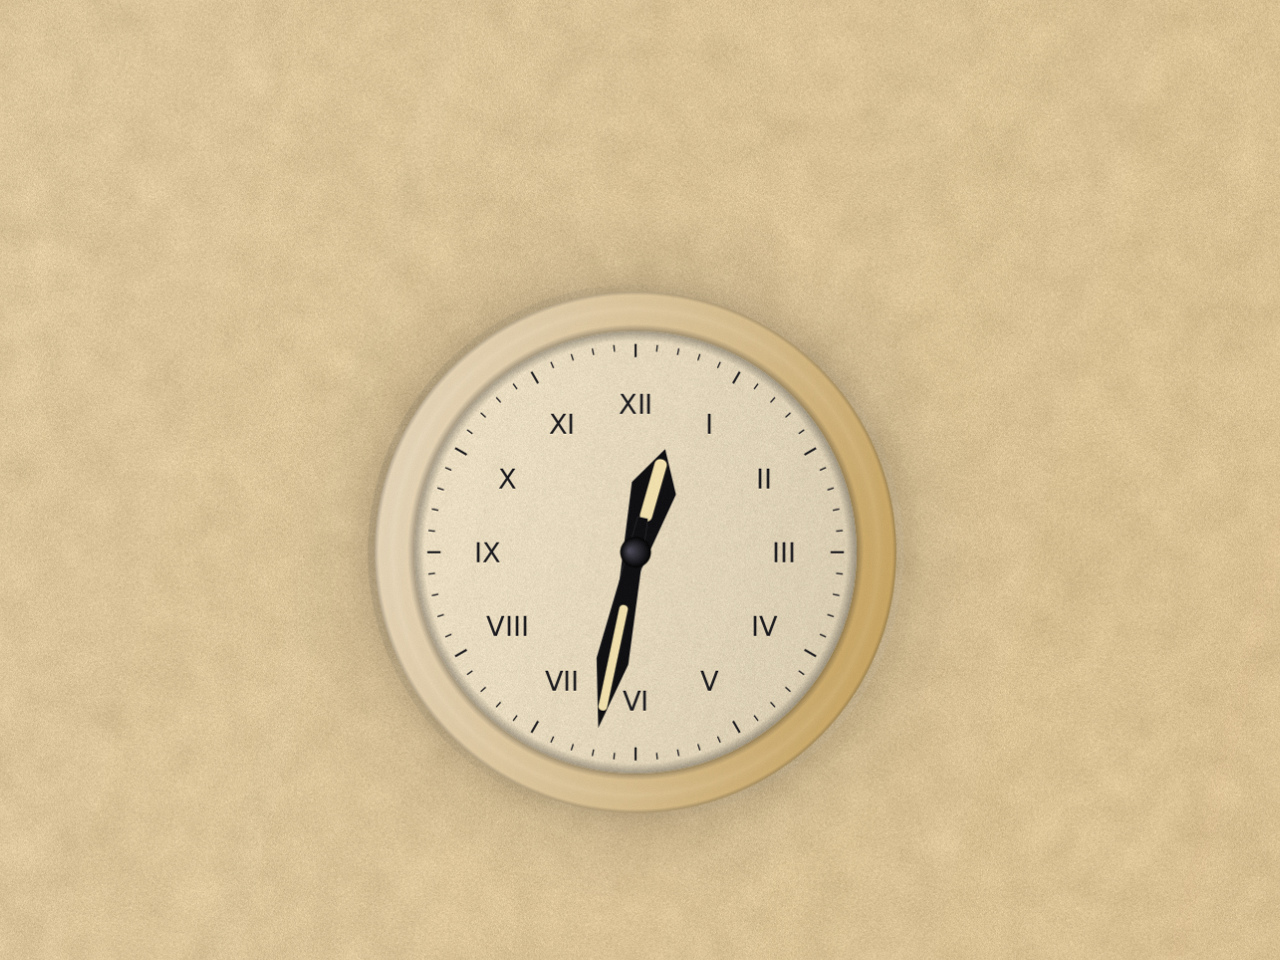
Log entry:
12 h 32 min
